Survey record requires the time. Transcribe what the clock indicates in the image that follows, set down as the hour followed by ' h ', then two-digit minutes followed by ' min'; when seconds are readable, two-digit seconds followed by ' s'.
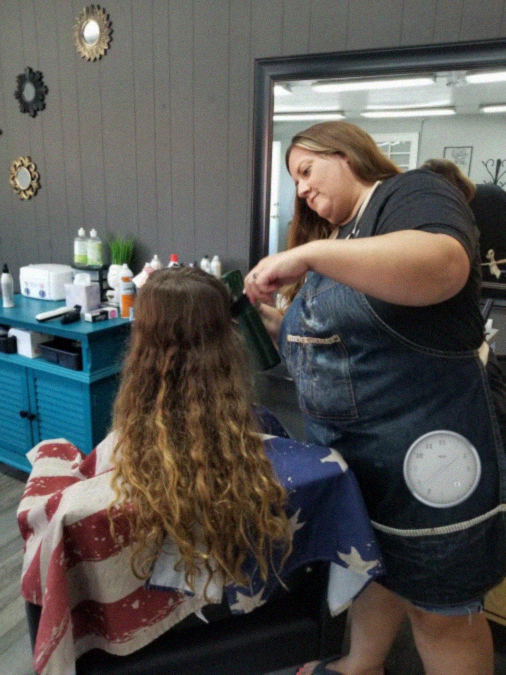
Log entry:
1 h 38 min
